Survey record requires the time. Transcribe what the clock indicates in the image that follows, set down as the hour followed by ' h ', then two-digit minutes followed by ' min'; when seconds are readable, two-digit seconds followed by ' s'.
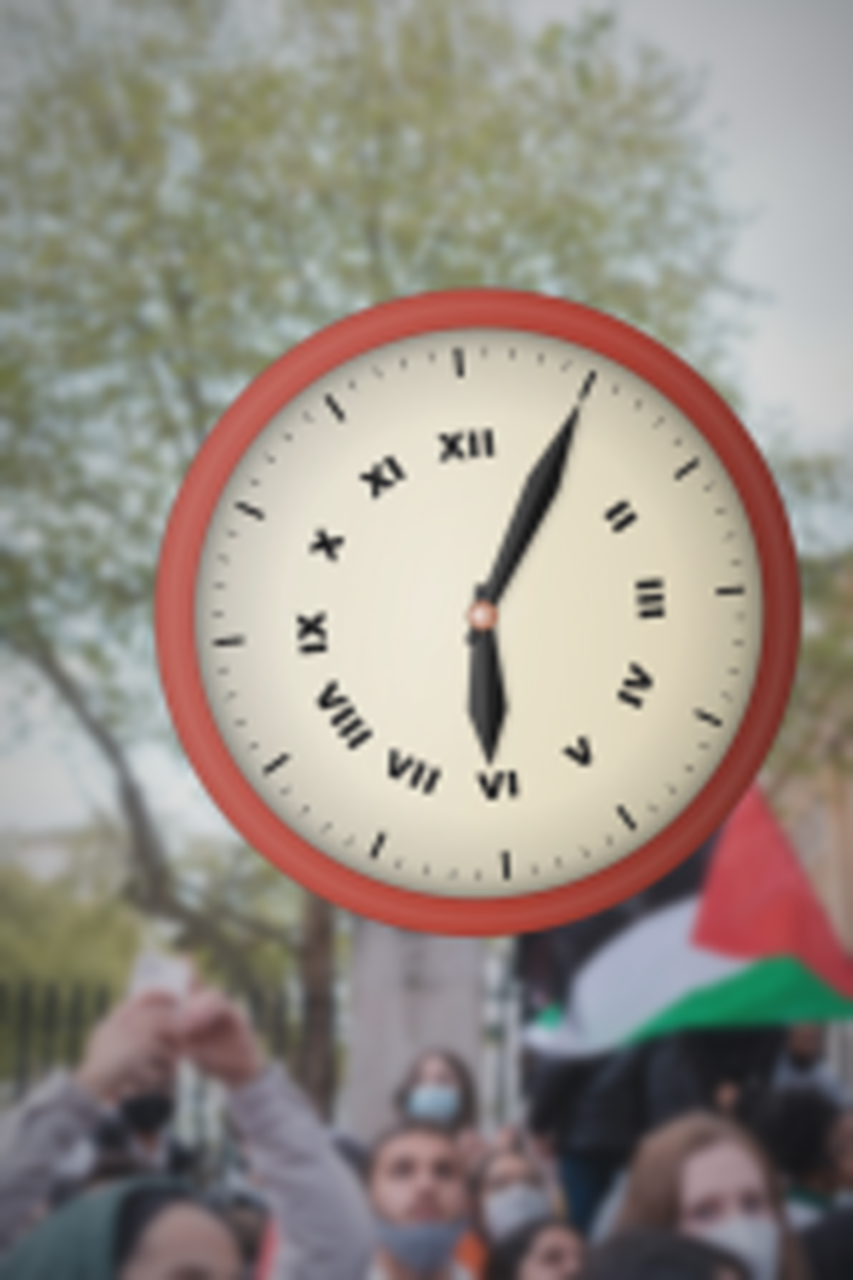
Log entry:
6 h 05 min
